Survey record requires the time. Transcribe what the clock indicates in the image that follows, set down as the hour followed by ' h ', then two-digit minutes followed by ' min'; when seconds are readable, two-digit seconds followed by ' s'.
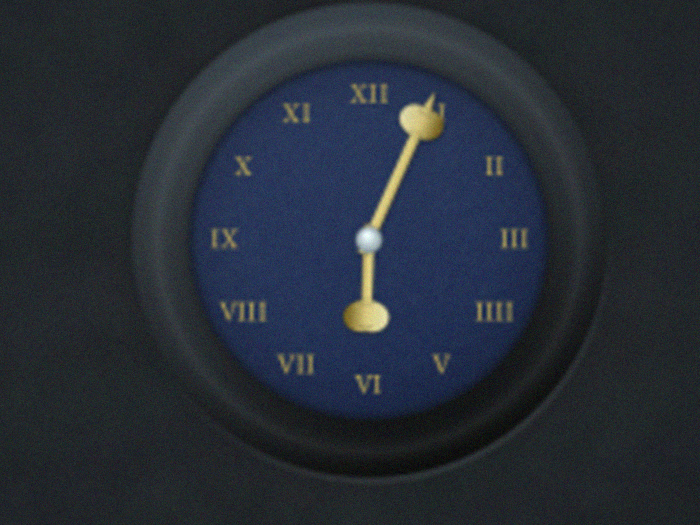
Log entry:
6 h 04 min
